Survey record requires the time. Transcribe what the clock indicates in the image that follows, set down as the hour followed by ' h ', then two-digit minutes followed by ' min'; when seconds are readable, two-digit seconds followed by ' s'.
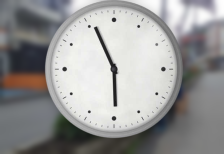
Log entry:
5 h 56 min
